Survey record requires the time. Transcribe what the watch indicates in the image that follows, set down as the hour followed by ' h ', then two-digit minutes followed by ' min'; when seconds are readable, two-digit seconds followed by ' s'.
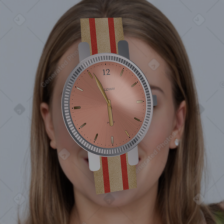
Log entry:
5 h 56 min
